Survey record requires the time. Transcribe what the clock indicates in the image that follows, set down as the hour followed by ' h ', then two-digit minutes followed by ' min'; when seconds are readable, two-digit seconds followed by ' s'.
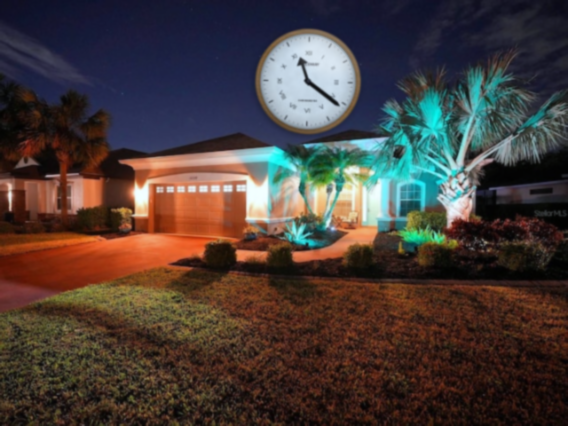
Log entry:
11 h 21 min
